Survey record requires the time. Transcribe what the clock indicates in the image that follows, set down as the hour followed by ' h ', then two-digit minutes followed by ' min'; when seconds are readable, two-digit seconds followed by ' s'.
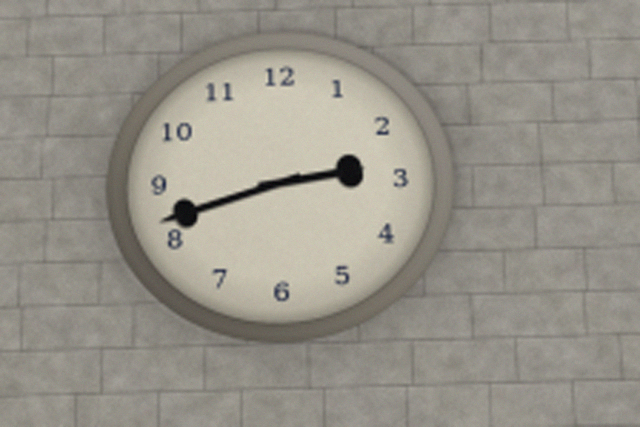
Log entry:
2 h 42 min
